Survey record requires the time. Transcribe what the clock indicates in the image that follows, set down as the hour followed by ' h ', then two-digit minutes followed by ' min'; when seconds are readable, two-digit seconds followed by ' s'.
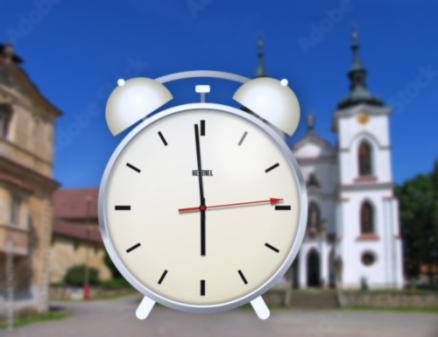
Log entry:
5 h 59 min 14 s
